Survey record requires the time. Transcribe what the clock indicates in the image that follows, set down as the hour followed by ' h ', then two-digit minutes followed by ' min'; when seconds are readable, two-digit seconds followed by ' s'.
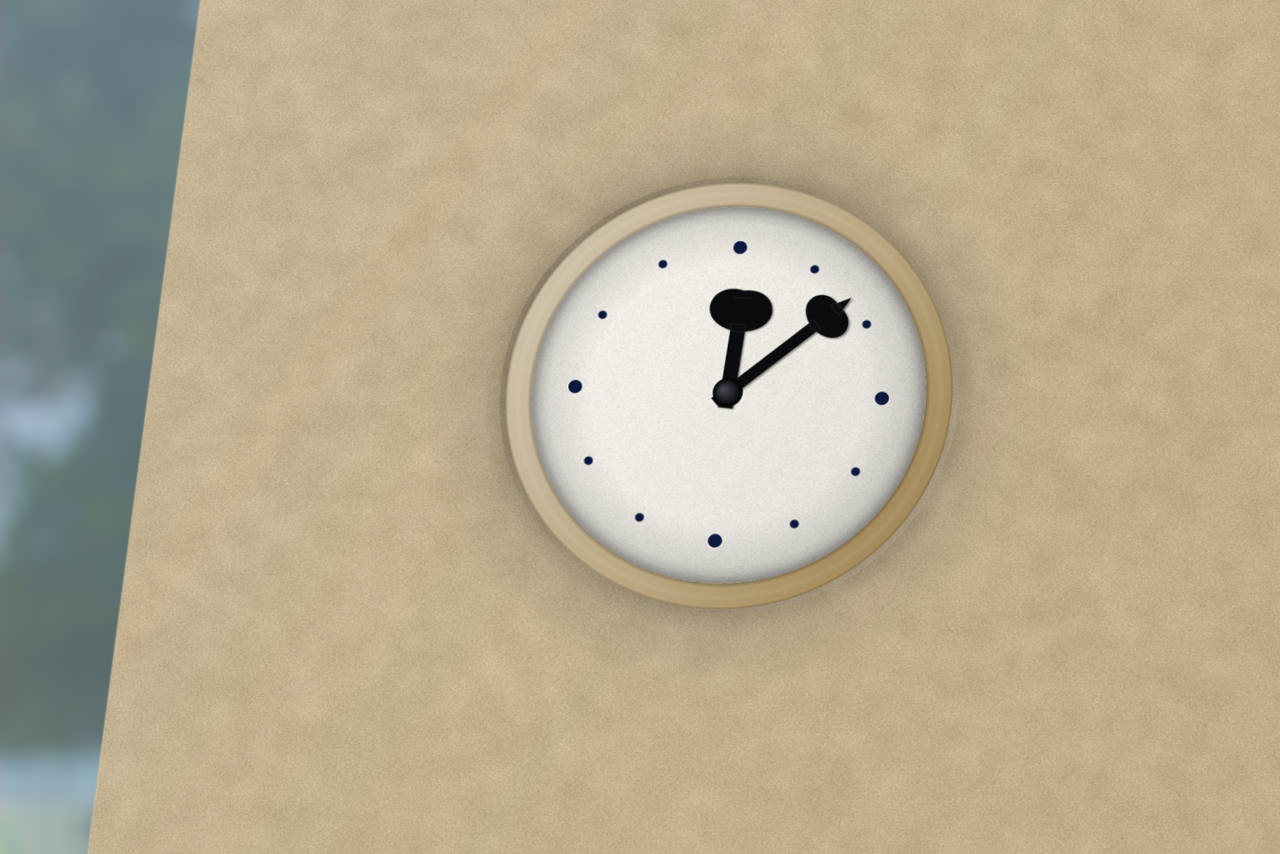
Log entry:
12 h 08 min
